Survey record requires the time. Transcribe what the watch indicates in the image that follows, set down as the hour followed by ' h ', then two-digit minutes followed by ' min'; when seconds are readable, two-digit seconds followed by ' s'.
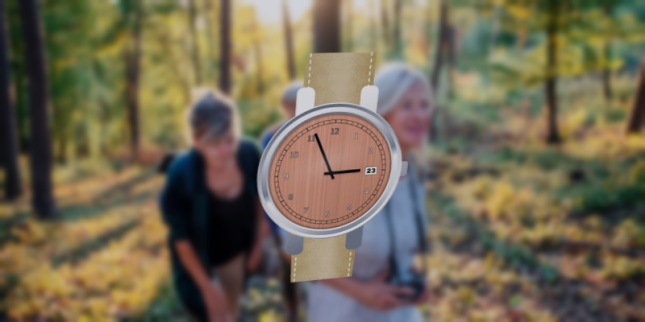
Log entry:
2 h 56 min
